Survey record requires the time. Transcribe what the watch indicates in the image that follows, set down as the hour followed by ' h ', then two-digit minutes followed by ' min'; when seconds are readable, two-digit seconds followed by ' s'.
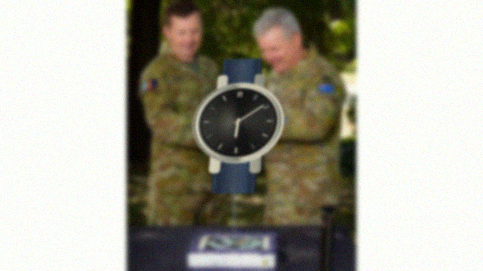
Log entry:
6 h 09 min
